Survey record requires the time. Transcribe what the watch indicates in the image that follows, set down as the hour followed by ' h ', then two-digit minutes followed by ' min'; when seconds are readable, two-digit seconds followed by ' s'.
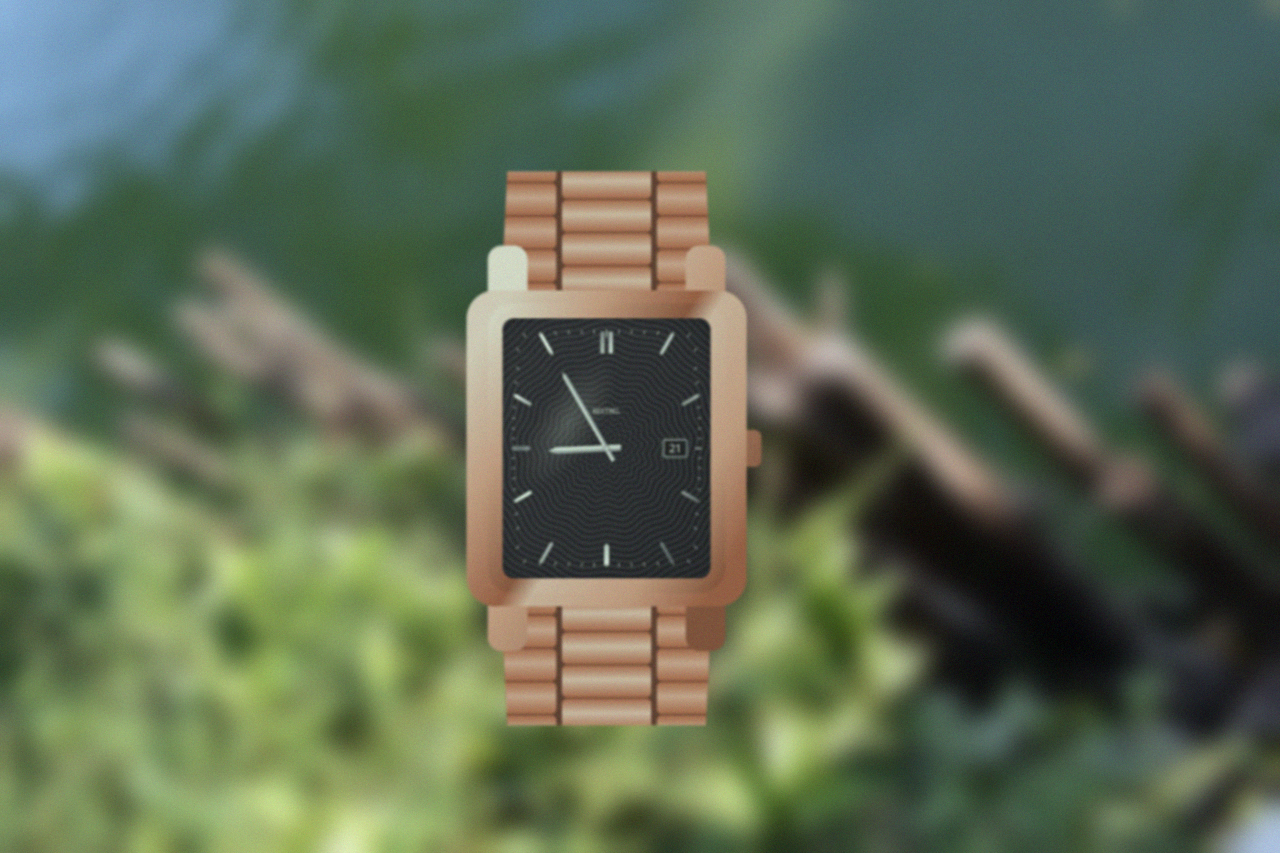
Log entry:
8 h 55 min
